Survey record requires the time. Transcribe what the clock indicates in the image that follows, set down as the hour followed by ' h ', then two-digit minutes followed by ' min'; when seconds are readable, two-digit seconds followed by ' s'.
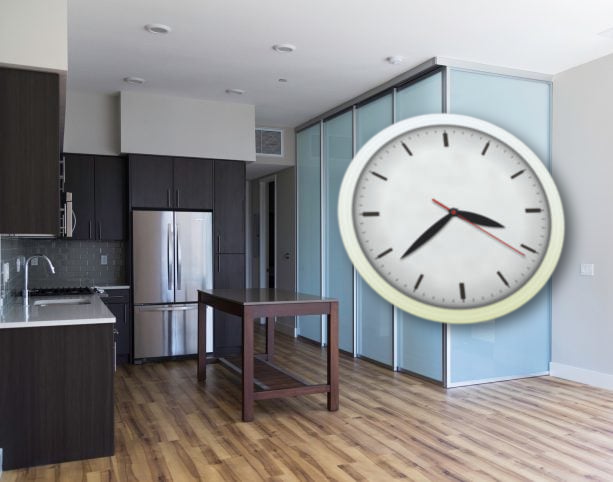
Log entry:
3 h 38 min 21 s
